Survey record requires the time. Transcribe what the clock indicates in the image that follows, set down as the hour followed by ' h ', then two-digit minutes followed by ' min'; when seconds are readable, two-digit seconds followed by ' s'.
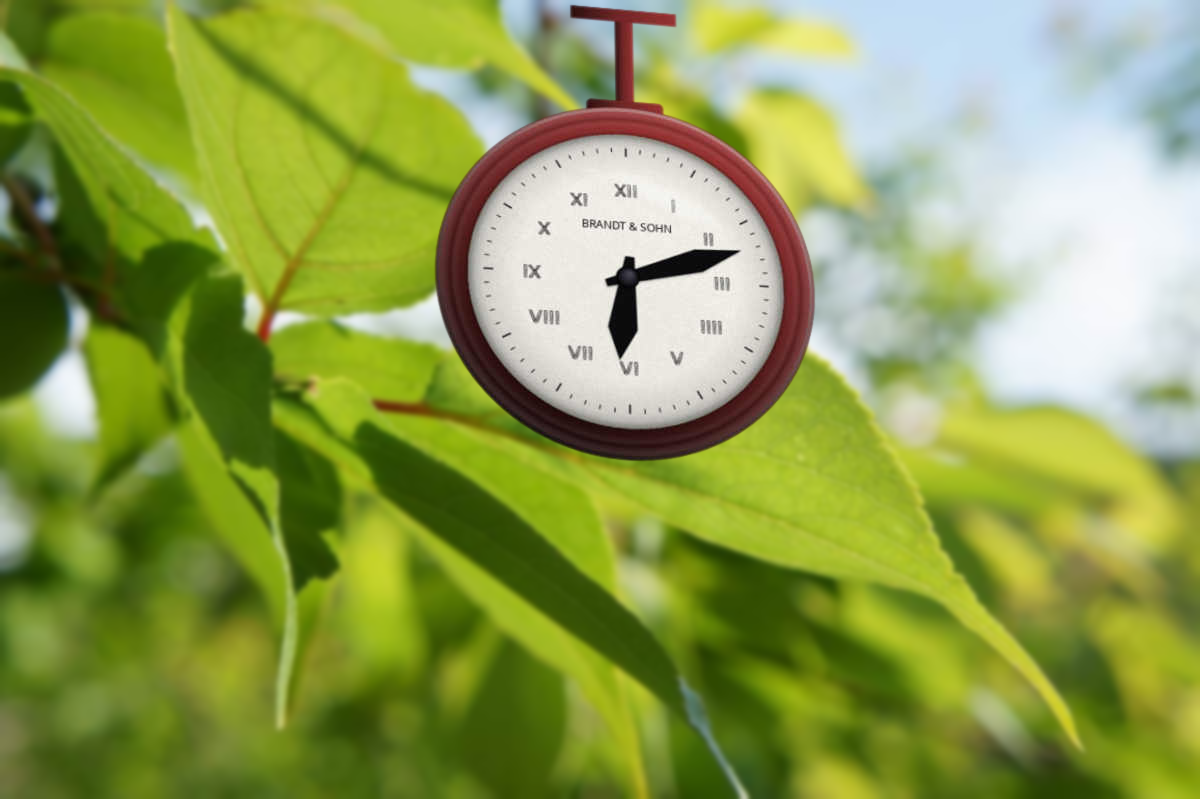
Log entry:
6 h 12 min
